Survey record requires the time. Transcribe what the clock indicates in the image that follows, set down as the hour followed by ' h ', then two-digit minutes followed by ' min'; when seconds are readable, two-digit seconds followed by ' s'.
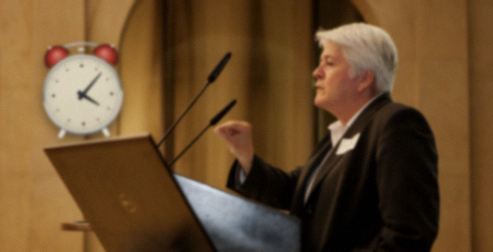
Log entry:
4 h 07 min
